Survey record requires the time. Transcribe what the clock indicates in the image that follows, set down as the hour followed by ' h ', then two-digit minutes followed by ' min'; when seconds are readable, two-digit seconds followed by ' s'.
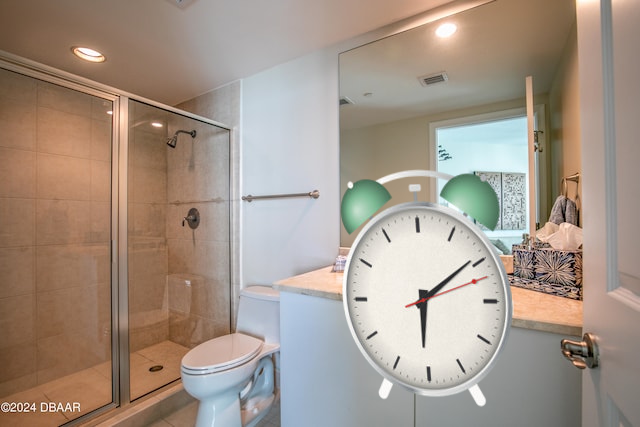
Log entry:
6 h 09 min 12 s
